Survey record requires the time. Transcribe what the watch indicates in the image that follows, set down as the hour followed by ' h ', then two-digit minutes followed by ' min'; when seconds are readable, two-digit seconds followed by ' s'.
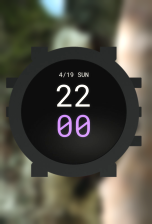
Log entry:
22 h 00 min
